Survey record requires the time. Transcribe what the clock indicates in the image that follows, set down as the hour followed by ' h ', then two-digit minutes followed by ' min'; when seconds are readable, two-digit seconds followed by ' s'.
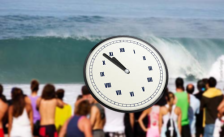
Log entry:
10 h 53 min
